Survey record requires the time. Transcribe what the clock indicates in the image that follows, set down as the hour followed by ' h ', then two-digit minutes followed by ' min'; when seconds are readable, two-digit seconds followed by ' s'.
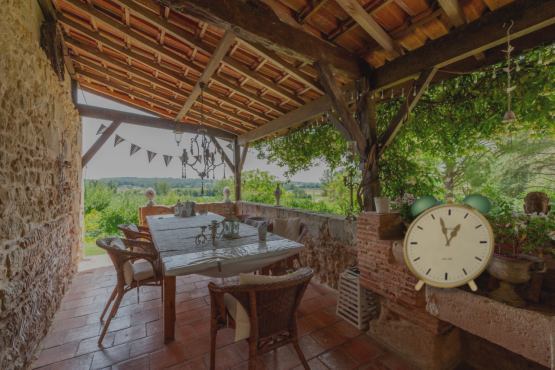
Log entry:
12 h 57 min
